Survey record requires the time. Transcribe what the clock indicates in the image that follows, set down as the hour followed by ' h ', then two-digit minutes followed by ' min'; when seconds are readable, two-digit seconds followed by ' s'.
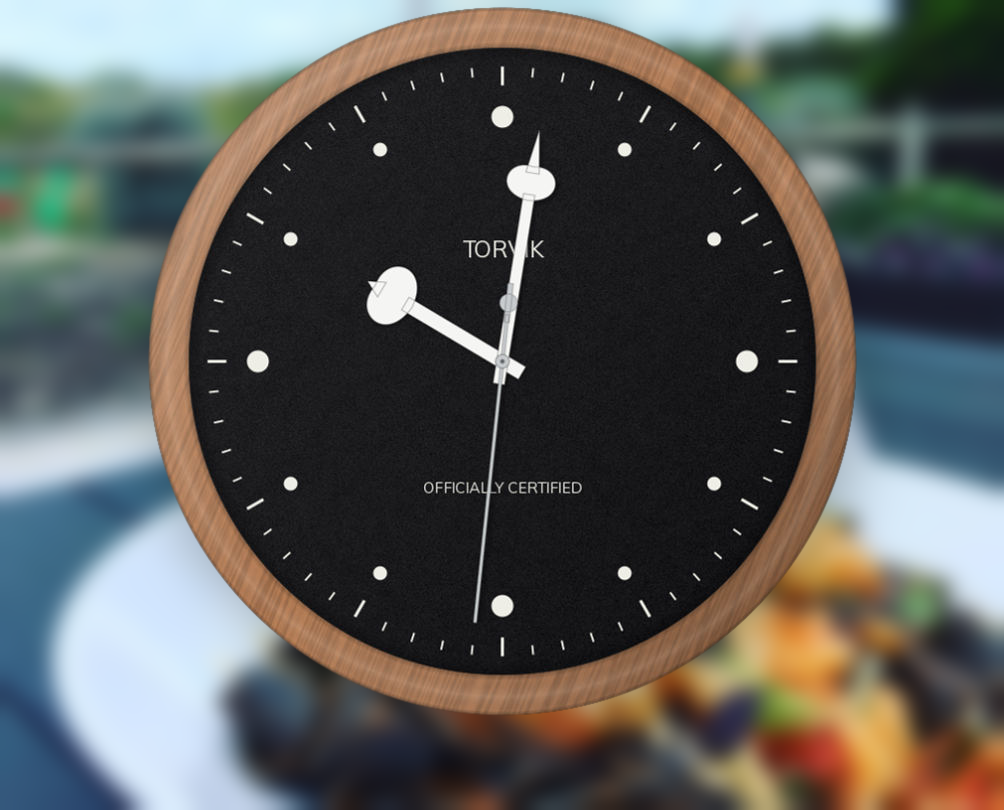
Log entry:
10 h 01 min 31 s
